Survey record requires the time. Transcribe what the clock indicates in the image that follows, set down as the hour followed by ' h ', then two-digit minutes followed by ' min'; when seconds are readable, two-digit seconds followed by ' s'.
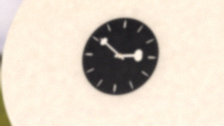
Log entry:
2 h 51 min
